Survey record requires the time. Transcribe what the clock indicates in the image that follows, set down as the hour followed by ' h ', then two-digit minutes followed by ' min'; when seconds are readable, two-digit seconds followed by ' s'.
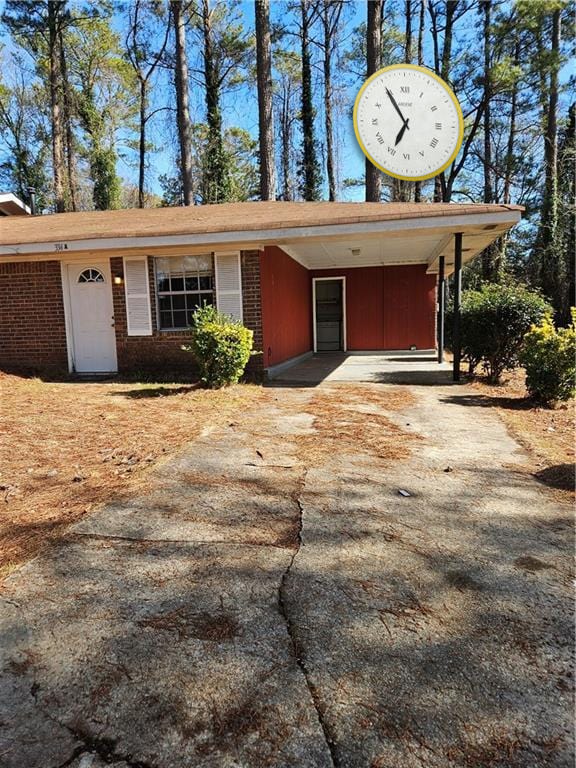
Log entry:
6 h 55 min
